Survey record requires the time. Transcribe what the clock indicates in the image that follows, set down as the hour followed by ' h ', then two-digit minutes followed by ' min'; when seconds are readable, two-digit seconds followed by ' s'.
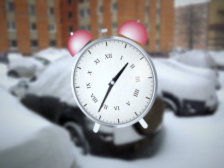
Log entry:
1 h 36 min
